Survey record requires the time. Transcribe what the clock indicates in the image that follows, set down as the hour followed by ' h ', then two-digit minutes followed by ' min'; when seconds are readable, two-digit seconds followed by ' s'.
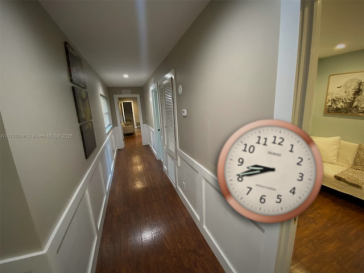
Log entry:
8 h 41 min
